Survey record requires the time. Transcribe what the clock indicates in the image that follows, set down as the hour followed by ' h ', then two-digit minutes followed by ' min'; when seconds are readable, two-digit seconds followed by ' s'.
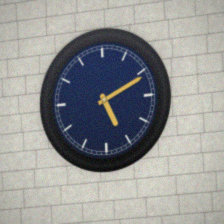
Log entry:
5 h 11 min
